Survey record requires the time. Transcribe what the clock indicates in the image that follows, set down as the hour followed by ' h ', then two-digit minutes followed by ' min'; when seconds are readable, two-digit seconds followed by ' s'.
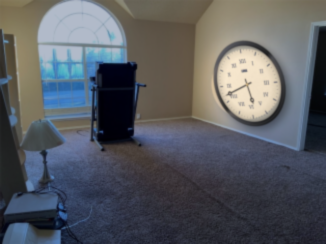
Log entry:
5 h 42 min
